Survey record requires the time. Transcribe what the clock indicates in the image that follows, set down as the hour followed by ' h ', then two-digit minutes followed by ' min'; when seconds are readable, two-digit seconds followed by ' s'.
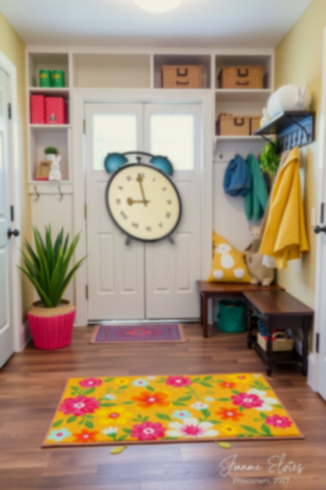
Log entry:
8 h 59 min
